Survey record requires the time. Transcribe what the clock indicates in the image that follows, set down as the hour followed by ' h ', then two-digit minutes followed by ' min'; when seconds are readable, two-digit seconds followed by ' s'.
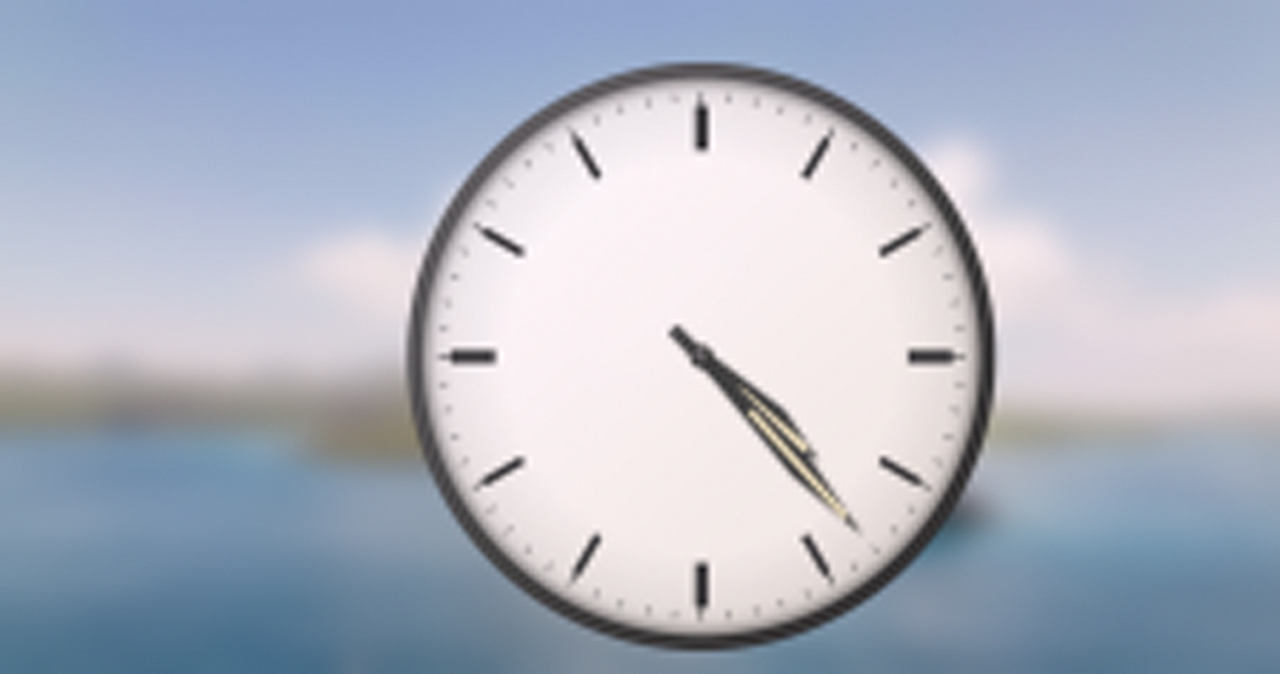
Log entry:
4 h 23 min
